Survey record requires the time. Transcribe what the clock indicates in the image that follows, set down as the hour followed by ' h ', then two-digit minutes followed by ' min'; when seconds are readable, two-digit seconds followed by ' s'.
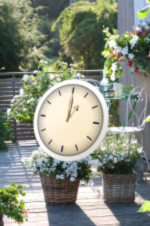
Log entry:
1 h 00 min
